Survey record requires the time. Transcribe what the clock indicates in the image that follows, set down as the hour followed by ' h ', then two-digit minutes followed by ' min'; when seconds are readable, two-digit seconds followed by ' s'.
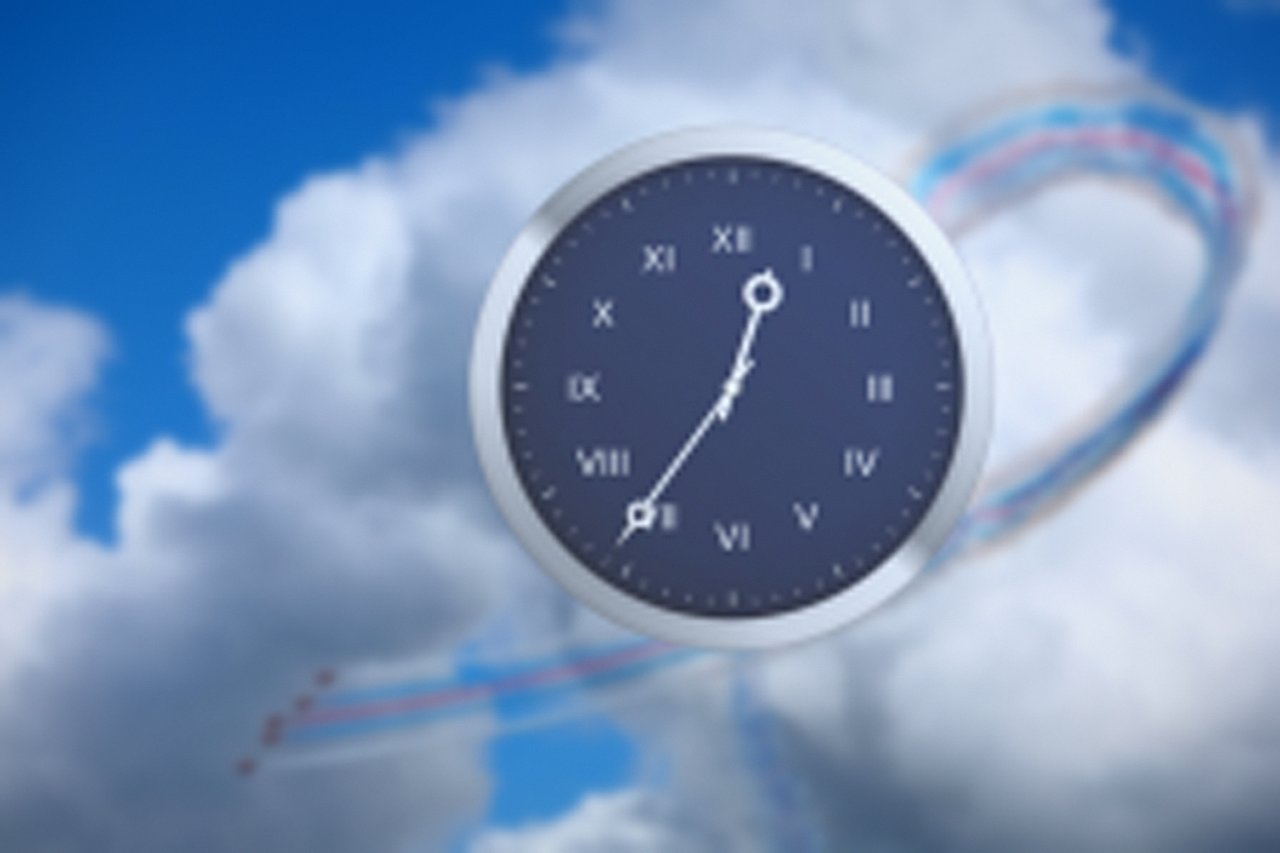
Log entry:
12 h 36 min
